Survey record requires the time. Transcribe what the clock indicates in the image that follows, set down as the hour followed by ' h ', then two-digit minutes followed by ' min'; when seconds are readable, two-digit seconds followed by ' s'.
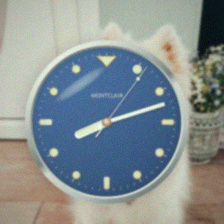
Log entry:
8 h 12 min 06 s
